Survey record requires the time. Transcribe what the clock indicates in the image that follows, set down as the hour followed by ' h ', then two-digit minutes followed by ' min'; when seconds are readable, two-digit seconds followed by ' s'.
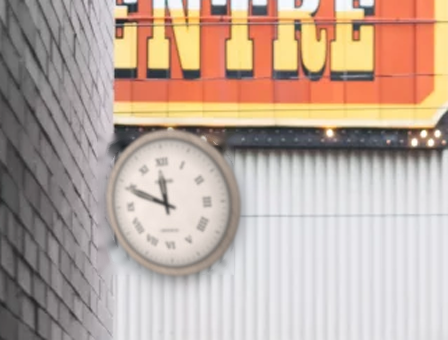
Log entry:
11 h 49 min
